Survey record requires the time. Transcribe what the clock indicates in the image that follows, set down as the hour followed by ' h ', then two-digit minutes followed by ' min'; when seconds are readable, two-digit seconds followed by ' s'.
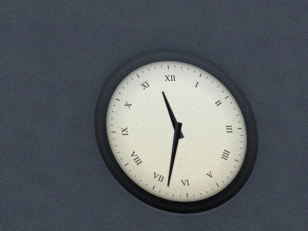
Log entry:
11 h 33 min
